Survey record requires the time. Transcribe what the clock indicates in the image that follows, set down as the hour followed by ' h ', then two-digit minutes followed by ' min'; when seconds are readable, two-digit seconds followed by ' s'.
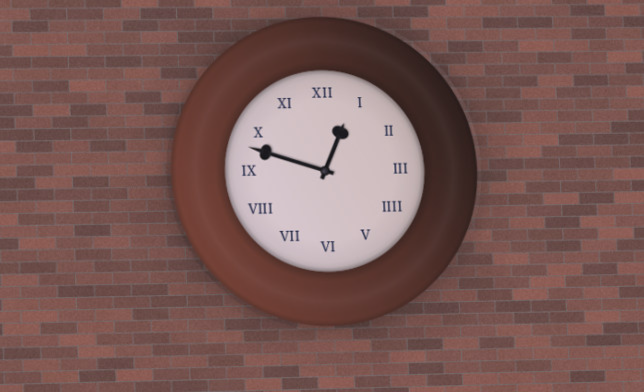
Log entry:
12 h 48 min
